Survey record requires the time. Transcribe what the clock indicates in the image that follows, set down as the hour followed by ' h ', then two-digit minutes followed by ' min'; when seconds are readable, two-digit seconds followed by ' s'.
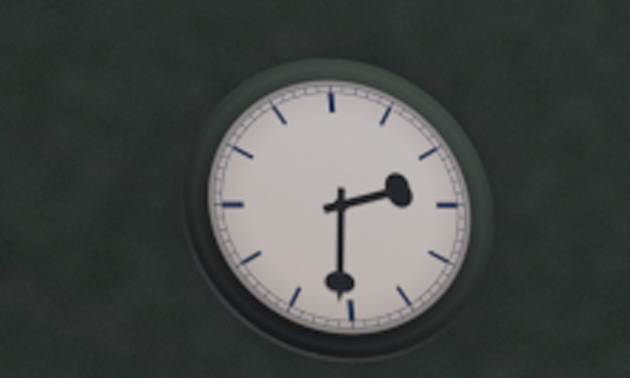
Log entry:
2 h 31 min
